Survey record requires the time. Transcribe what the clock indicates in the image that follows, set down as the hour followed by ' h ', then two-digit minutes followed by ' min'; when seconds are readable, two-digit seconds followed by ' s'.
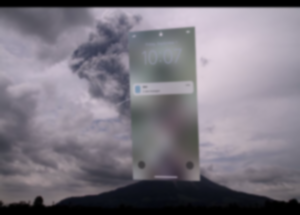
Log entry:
10 h 07 min
